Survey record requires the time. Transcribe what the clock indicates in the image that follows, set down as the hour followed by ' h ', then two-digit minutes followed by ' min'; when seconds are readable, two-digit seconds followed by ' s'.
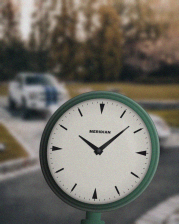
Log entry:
10 h 08 min
